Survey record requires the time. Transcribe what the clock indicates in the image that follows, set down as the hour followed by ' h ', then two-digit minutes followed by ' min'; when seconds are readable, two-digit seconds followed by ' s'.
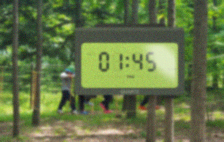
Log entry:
1 h 45 min
